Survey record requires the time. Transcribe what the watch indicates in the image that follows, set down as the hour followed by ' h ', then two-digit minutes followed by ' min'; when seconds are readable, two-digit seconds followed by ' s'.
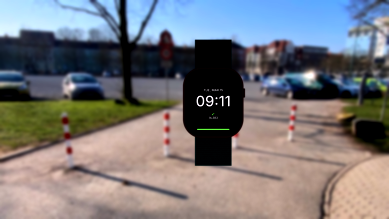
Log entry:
9 h 11 min
